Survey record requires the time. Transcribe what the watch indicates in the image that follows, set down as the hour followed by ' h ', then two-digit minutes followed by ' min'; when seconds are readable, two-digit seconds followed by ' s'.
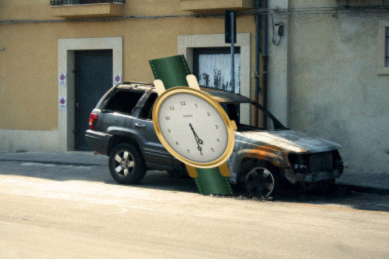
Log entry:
5 h 30 min
